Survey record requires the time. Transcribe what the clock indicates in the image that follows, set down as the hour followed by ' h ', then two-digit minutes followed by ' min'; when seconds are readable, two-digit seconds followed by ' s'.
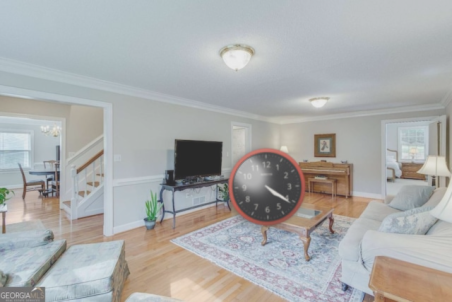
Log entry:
4 h 21 min
